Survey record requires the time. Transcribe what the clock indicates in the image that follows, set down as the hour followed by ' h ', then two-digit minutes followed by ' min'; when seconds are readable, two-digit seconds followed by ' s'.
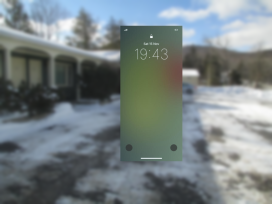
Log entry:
19 h 43 min
